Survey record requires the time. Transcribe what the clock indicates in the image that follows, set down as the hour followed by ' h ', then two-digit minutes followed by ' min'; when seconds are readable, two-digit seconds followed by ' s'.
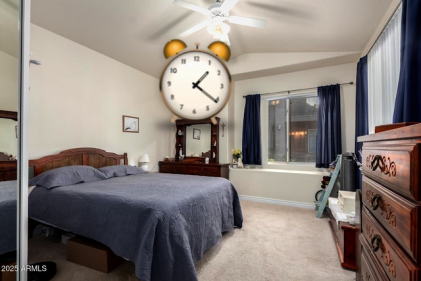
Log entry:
1 h 21 min
